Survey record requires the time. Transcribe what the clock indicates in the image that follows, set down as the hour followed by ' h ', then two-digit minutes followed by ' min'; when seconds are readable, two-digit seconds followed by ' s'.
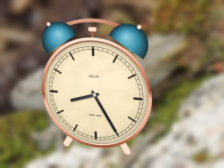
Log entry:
8 h 25 min
